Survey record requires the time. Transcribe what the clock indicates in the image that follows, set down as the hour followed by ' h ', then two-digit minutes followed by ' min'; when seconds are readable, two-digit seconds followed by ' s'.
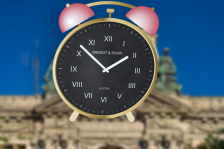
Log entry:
1 h 52 min
